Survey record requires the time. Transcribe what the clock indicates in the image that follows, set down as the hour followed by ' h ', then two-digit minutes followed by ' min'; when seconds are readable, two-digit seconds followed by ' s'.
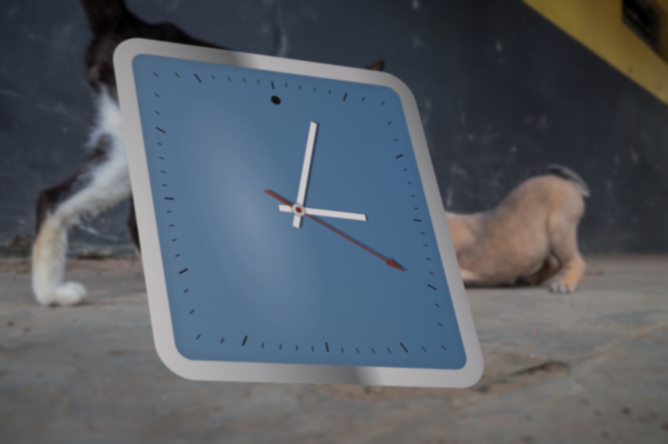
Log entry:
3 h 03 min 20 s
